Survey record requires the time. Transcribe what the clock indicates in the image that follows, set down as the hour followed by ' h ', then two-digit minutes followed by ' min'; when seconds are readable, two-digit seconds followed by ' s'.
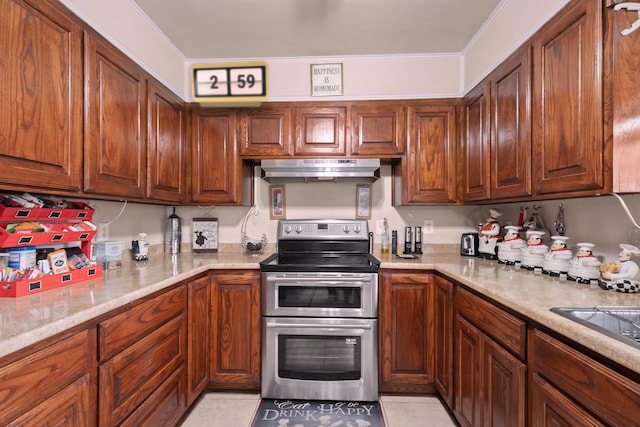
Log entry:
2 h 59 min
